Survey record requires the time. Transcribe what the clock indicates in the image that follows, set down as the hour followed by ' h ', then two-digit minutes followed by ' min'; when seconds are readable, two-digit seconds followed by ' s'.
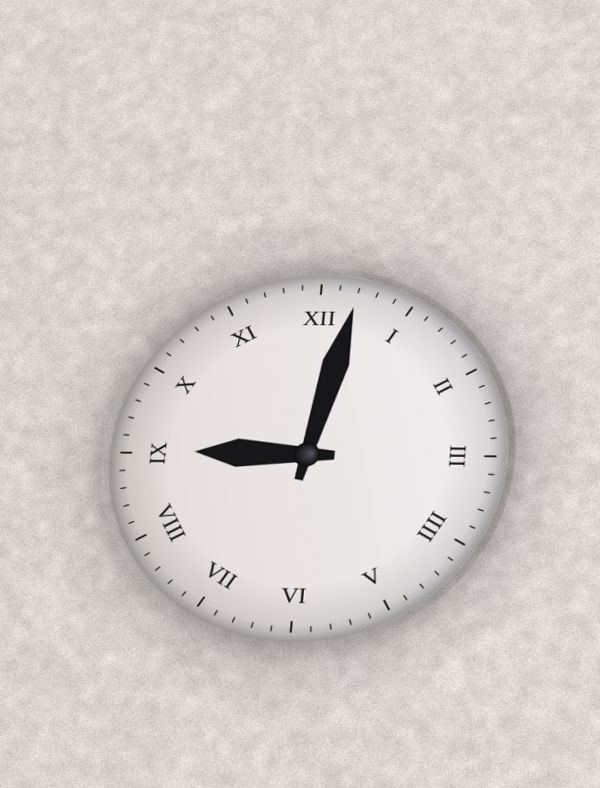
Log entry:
9 h 02 min
